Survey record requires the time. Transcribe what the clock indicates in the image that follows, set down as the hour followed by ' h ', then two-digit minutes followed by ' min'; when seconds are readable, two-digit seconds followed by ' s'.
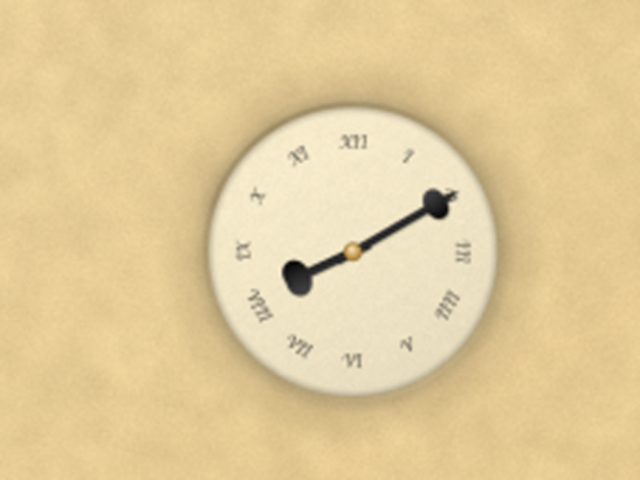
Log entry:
8 h 10 min
